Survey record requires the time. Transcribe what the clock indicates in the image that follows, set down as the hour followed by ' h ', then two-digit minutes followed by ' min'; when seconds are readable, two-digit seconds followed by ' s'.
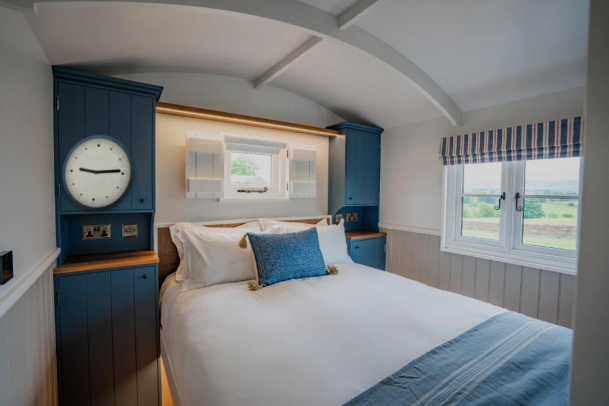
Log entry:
9 h 14 min
